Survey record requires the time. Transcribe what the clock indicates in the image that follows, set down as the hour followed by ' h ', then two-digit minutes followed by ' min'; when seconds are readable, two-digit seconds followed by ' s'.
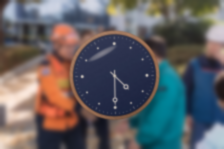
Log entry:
4 h 30 min
